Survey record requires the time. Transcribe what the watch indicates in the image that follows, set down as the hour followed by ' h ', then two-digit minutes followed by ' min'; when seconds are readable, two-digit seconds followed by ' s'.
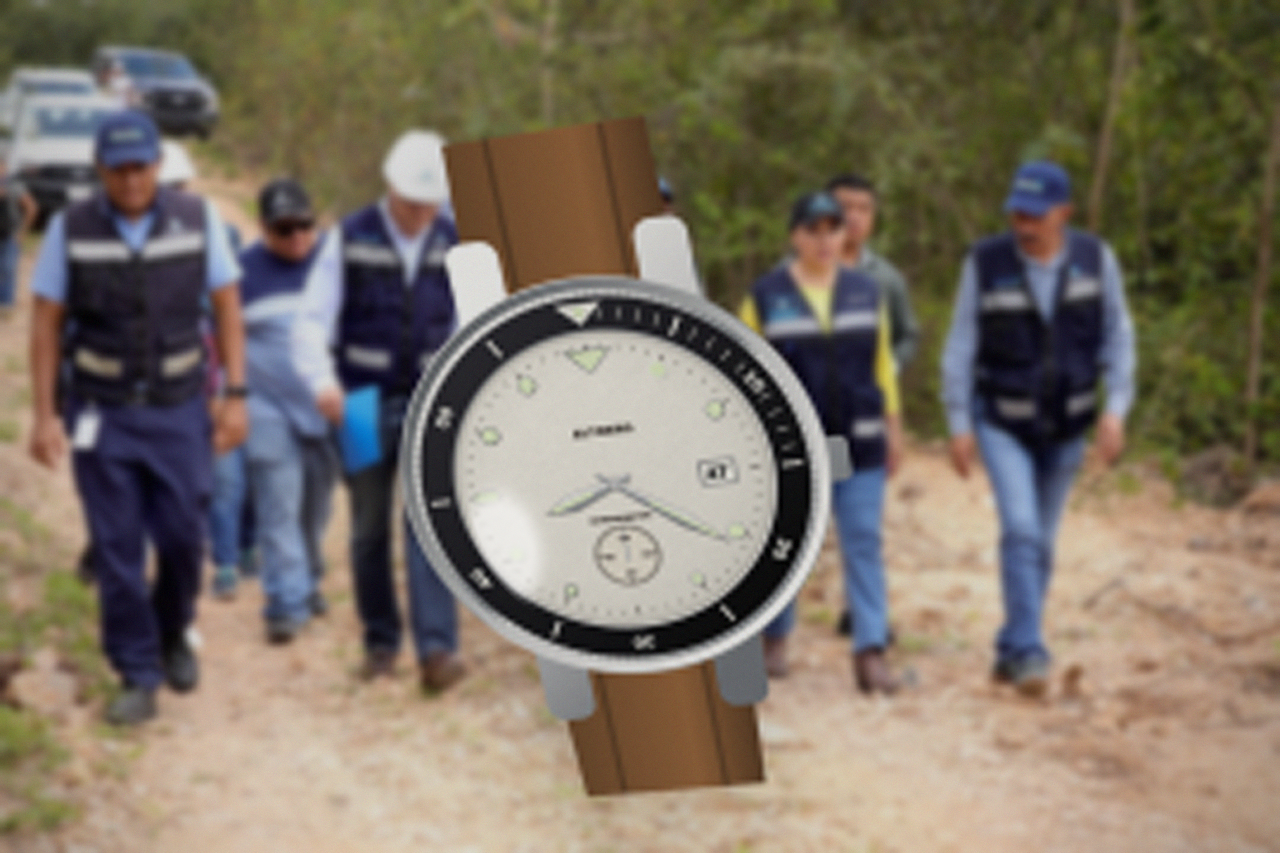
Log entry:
8 h 21 min
